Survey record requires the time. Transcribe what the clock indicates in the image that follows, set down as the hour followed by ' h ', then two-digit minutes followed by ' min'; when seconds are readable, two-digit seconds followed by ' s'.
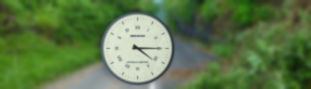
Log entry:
4 h 15 min
